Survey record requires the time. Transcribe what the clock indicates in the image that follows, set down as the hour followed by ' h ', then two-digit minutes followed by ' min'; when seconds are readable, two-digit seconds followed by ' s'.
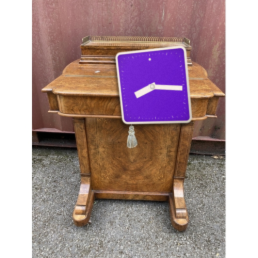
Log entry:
8 h 16 min
